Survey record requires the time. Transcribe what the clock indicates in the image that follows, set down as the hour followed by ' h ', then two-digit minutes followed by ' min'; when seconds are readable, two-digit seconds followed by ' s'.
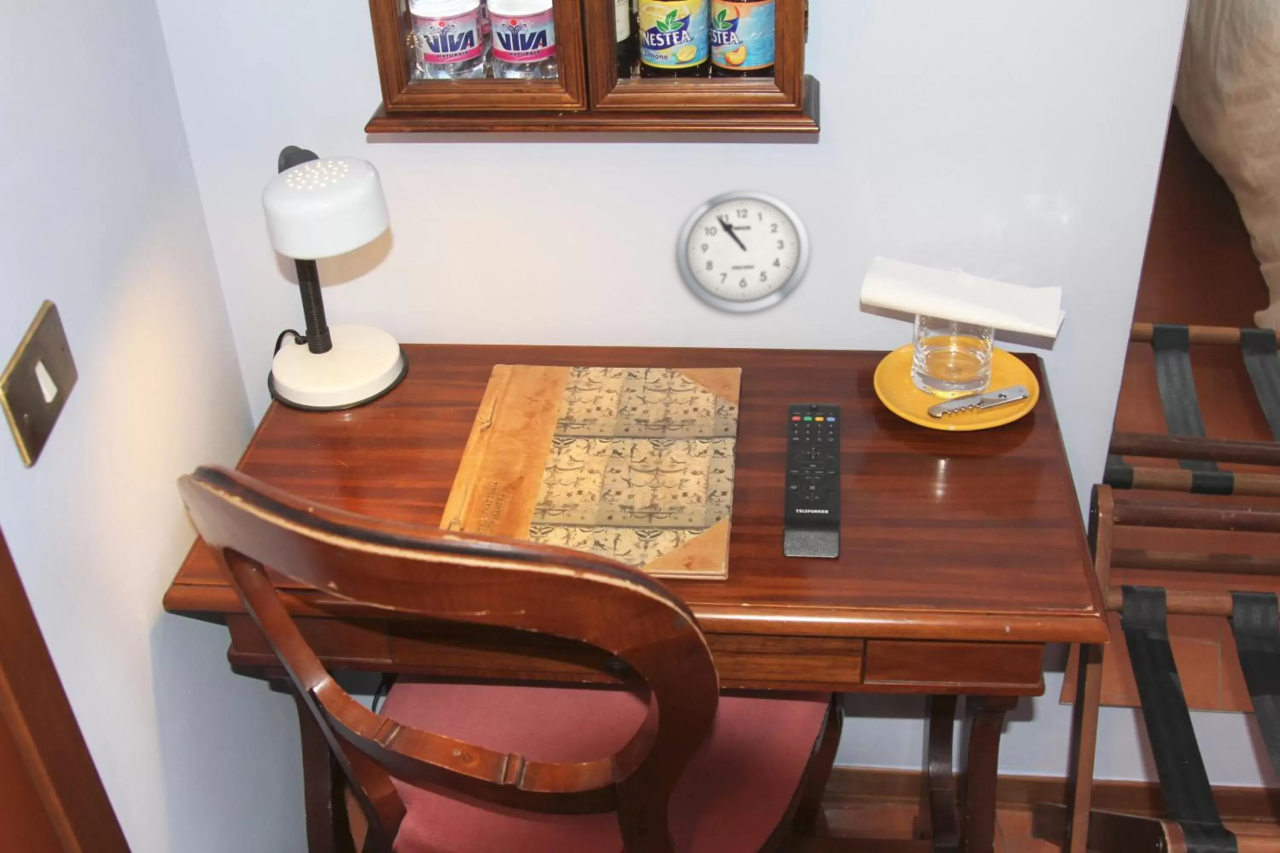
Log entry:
10 h 54 min
